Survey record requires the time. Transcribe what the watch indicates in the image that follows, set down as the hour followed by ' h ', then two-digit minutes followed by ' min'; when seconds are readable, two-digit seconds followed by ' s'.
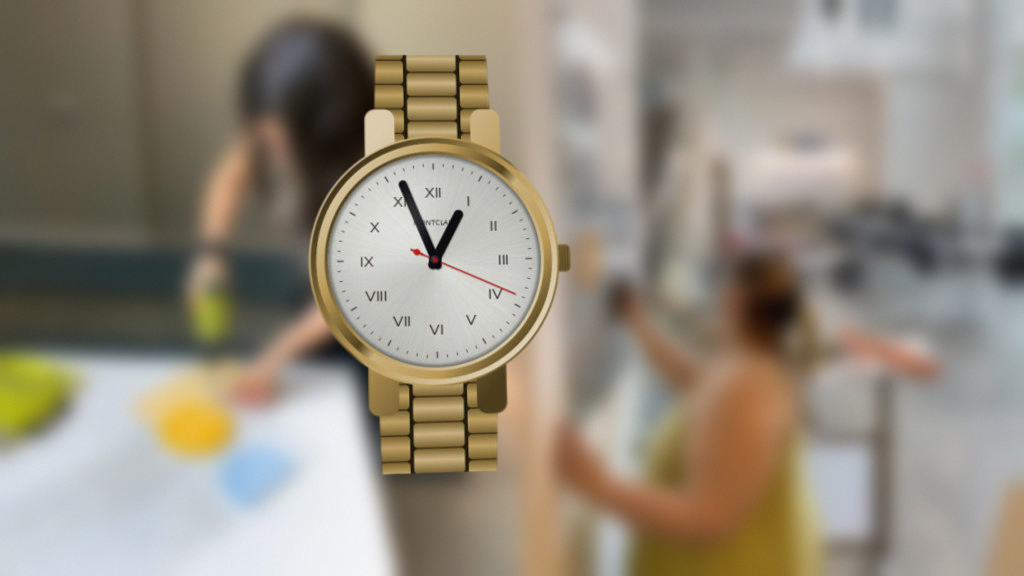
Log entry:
12 h 56 min 19 s
